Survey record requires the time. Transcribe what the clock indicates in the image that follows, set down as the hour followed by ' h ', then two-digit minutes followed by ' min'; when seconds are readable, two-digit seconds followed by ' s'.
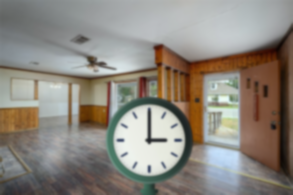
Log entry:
3 h 00 min
